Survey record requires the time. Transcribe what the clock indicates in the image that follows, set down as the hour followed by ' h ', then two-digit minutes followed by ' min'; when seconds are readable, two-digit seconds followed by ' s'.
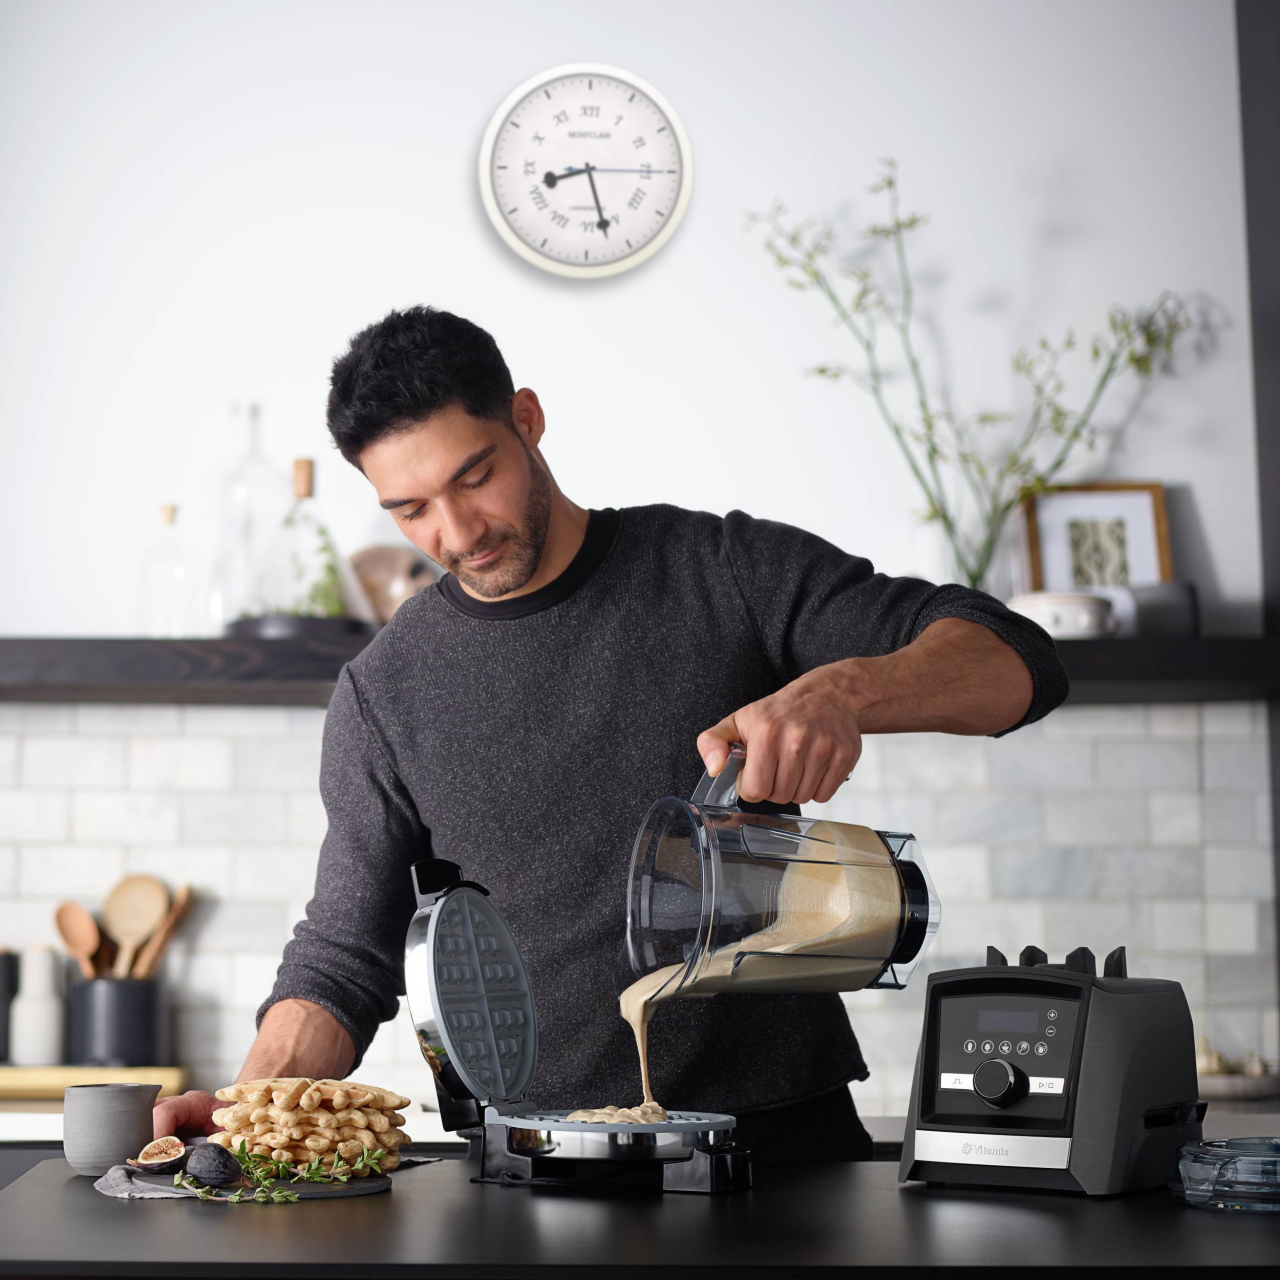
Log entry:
8 h 27 min 15 s
